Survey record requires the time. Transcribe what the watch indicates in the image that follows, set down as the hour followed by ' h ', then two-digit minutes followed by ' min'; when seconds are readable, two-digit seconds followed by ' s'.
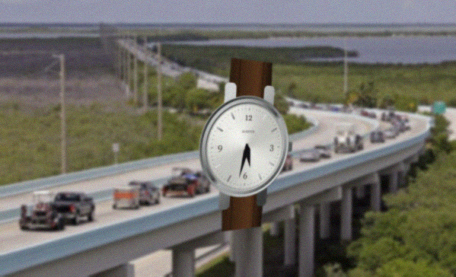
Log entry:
5 h 32 min
